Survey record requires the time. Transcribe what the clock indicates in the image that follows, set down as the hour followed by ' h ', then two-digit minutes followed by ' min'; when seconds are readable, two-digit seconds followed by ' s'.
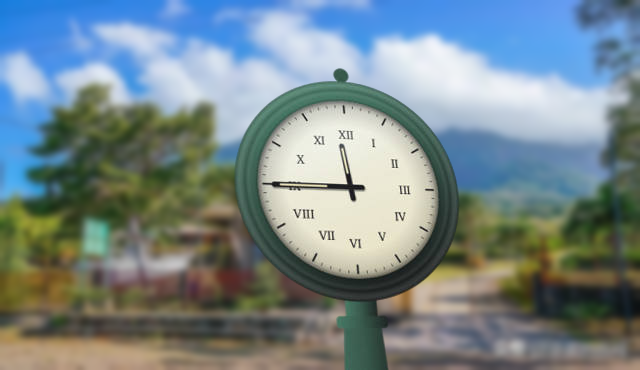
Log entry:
11 h 45 min
